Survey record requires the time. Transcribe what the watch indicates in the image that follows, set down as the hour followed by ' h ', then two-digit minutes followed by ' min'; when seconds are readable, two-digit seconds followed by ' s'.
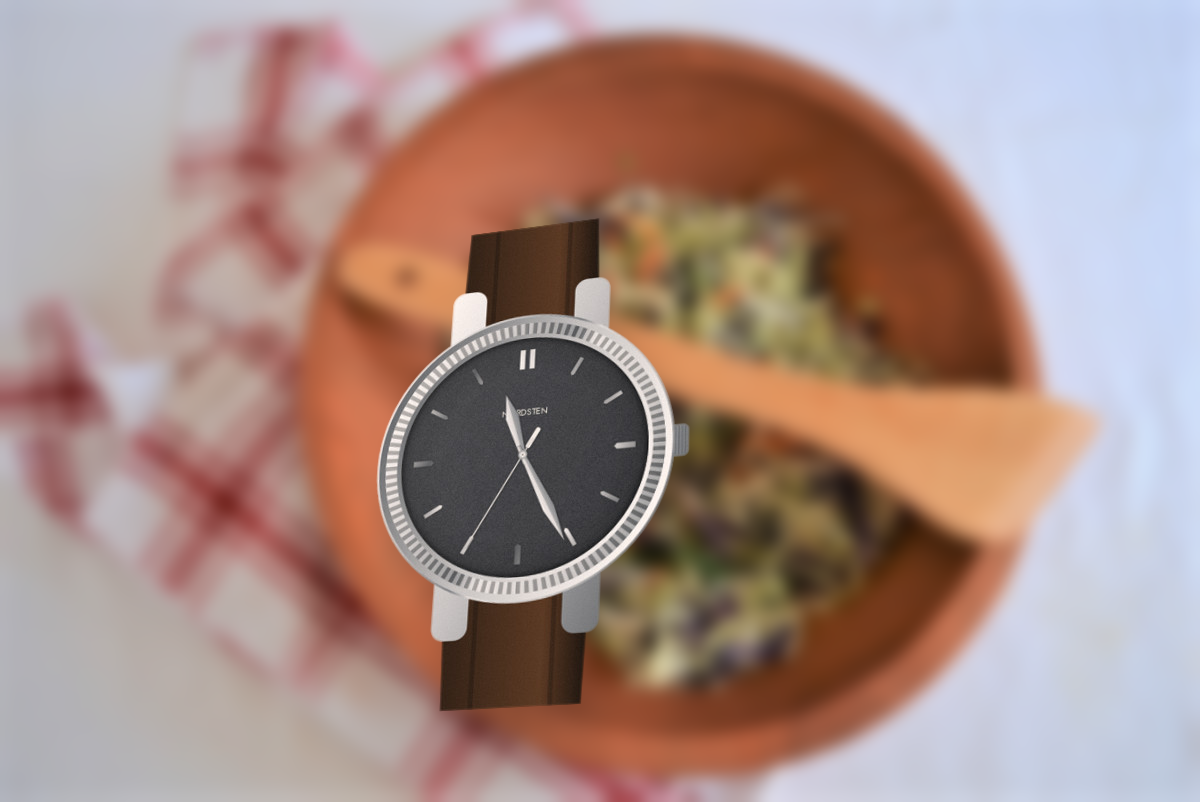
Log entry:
11 h 25 min 35 s
